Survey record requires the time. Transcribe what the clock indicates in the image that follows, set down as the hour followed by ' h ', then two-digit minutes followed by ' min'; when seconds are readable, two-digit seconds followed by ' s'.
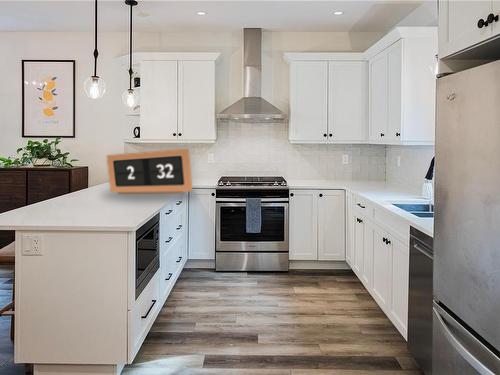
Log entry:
2 h 32 min
